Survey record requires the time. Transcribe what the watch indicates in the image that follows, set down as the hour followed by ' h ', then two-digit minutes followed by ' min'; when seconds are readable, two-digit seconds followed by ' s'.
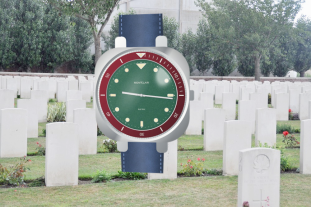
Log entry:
9 h 16 min
